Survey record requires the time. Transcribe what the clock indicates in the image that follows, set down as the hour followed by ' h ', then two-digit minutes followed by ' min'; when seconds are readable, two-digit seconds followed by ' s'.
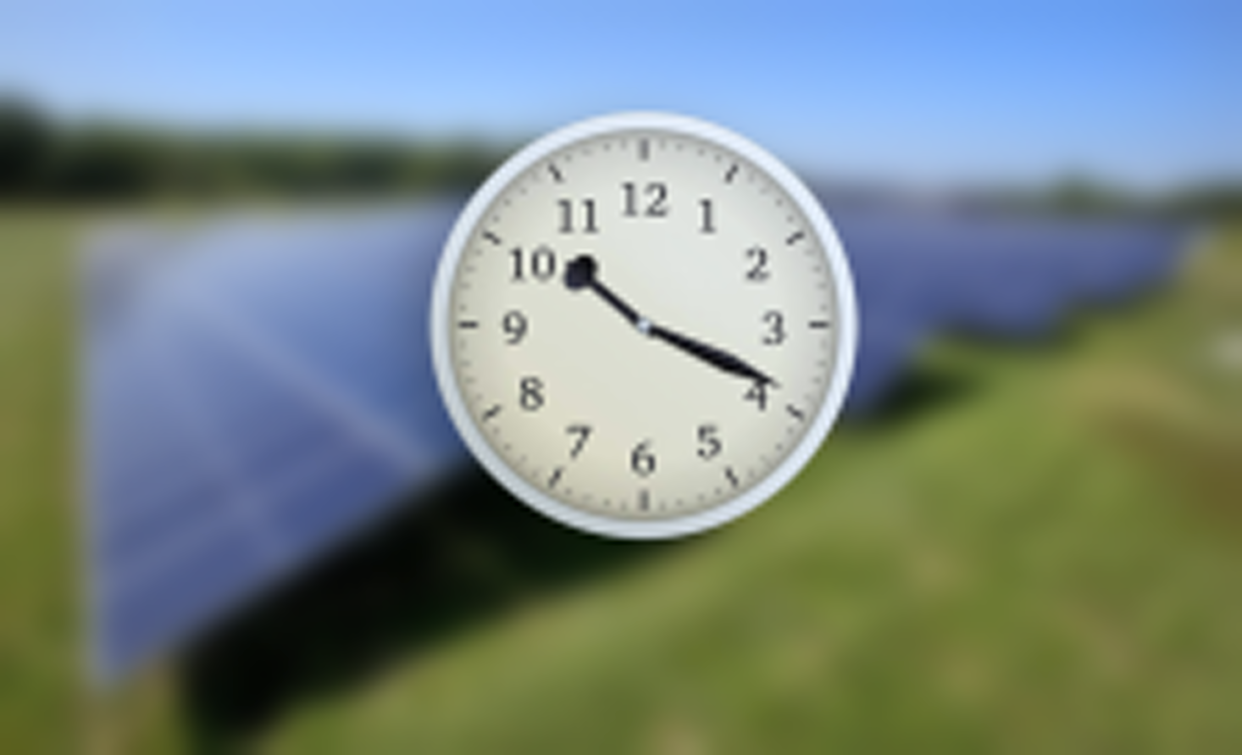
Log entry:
10 h 19 min
